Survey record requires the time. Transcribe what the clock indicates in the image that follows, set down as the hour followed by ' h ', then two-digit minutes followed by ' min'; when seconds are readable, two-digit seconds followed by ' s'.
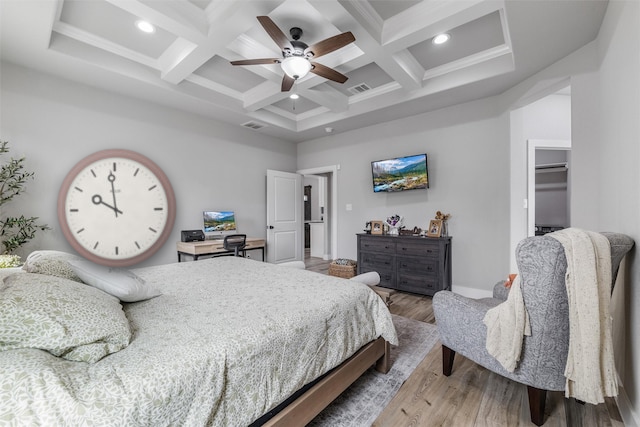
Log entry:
9 h 59 min
